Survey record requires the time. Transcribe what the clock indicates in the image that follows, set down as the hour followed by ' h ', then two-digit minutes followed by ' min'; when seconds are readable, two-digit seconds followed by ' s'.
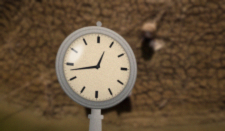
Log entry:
12 h 43 min
